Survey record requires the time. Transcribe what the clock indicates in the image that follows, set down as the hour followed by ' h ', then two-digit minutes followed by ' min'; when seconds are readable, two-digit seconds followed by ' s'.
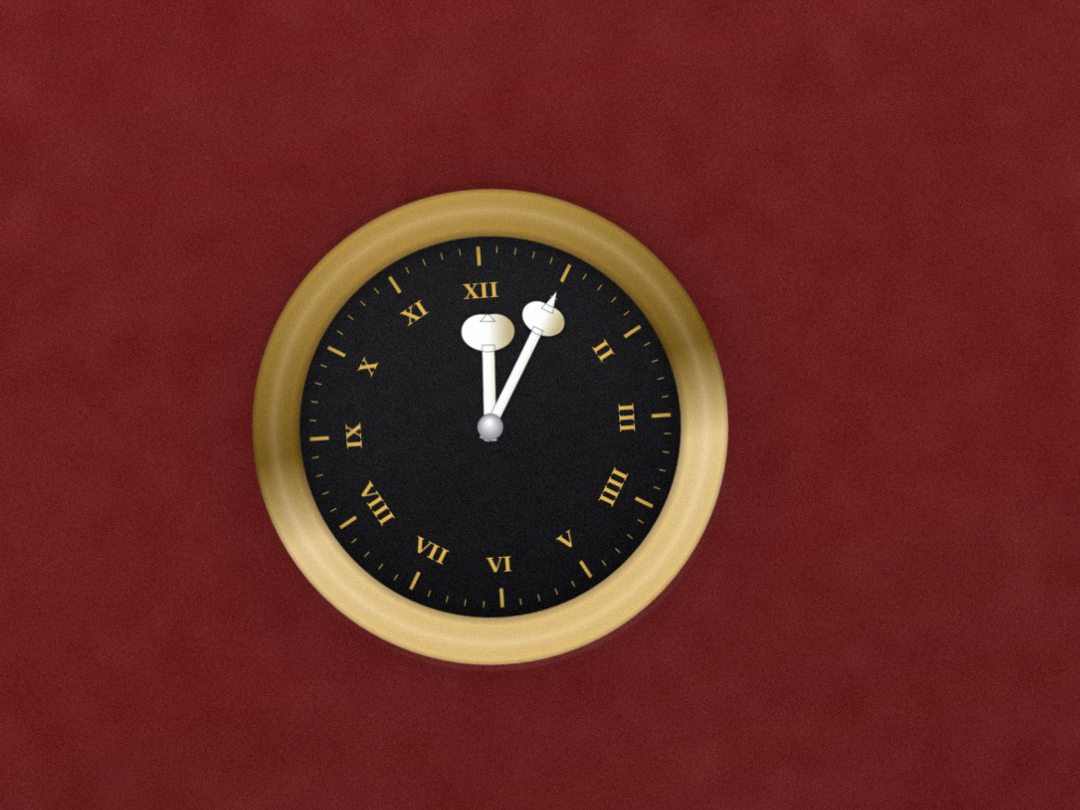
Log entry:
12 h 05 min
